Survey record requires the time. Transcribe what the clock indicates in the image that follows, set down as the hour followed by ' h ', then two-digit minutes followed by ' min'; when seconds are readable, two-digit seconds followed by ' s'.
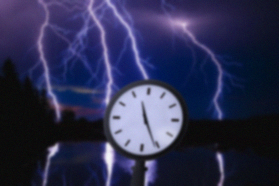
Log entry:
11 h 26 min
